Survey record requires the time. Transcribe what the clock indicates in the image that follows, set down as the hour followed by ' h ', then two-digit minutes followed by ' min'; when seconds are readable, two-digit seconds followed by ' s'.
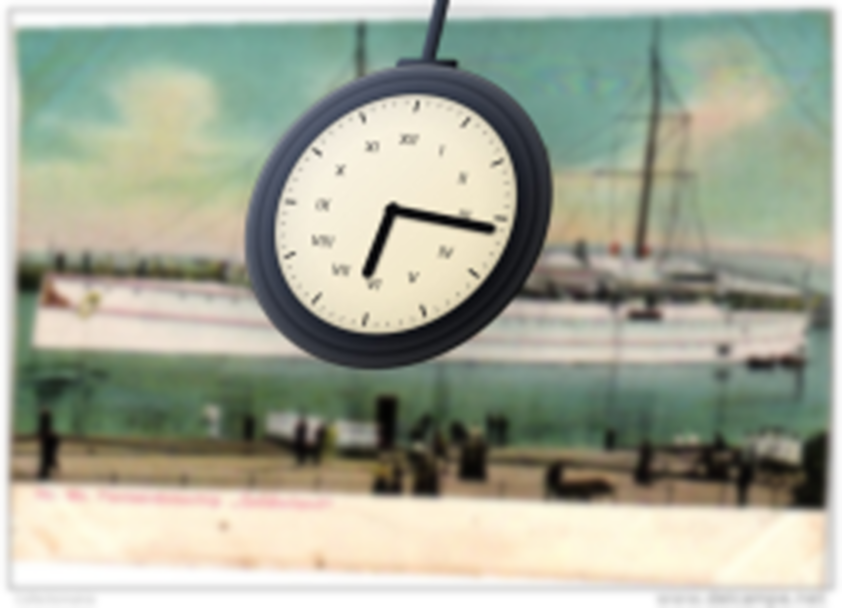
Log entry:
6 h 16 min
